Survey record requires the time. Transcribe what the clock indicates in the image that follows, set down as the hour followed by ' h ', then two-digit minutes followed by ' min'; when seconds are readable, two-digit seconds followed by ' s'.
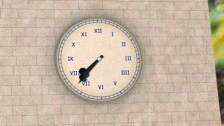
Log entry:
7 h 37 min
